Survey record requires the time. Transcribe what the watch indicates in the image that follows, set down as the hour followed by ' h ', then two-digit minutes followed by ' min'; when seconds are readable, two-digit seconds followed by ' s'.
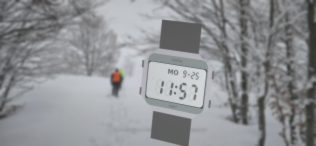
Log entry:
11 h 57 min
